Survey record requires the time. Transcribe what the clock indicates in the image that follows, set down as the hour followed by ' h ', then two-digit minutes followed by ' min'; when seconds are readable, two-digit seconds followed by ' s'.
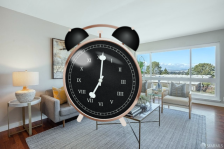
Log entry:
7 h 01 min
